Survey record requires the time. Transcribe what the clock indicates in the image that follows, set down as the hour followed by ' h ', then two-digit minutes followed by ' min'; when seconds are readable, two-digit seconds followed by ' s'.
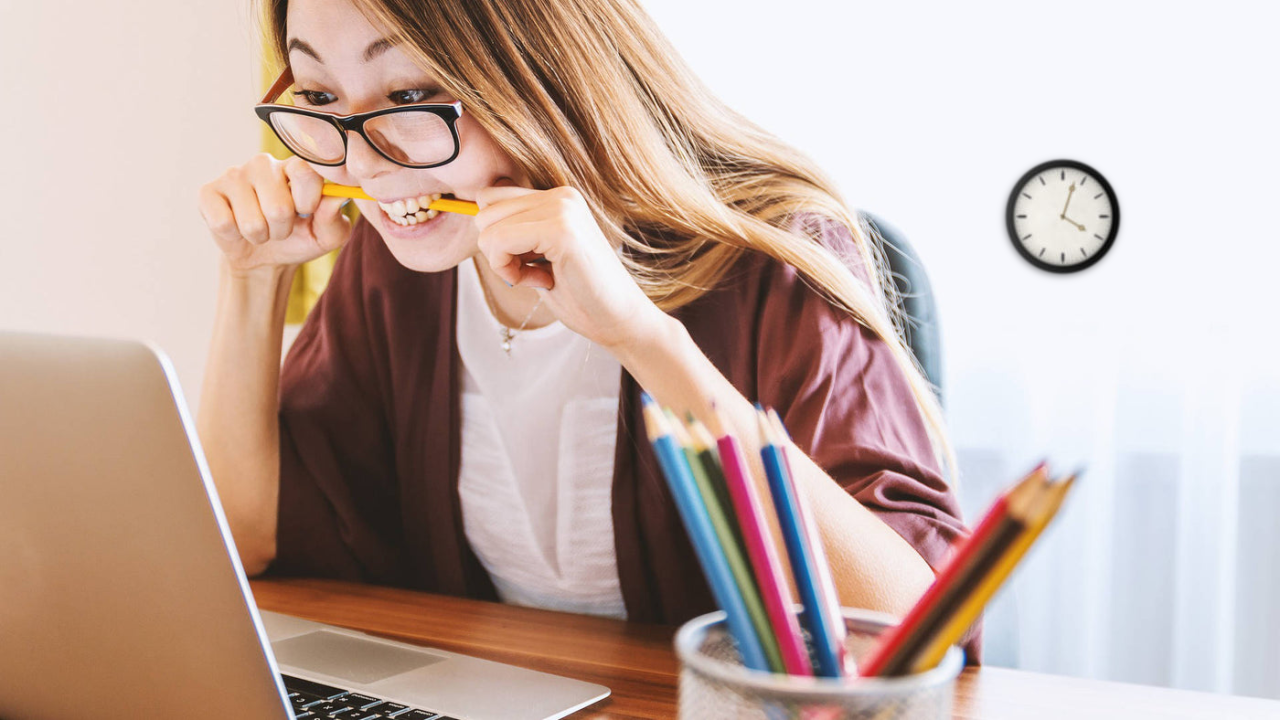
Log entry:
4 h 03 min
